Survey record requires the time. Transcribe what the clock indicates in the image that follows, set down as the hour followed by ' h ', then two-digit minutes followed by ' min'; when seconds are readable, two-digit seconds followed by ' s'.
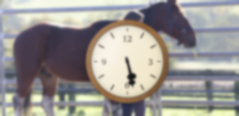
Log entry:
5 h 28 min
